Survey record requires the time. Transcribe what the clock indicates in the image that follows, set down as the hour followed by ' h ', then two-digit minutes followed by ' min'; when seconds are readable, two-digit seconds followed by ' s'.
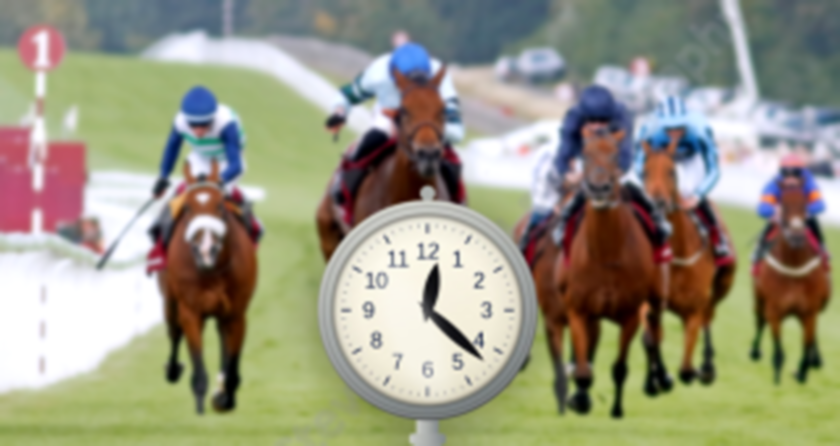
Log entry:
12 h 22 min
